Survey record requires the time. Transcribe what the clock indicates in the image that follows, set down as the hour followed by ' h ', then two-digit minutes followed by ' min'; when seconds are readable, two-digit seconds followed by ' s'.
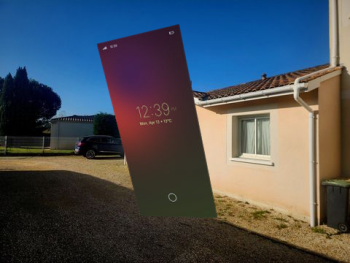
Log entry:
12 h 39 min
